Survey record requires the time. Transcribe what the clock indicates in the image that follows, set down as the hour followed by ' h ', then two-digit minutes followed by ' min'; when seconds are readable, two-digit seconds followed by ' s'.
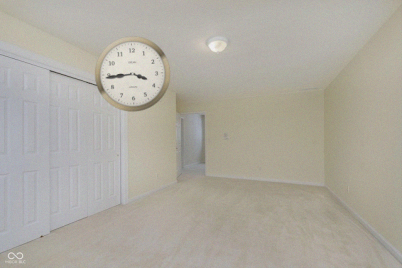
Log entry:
3 h 44 min
